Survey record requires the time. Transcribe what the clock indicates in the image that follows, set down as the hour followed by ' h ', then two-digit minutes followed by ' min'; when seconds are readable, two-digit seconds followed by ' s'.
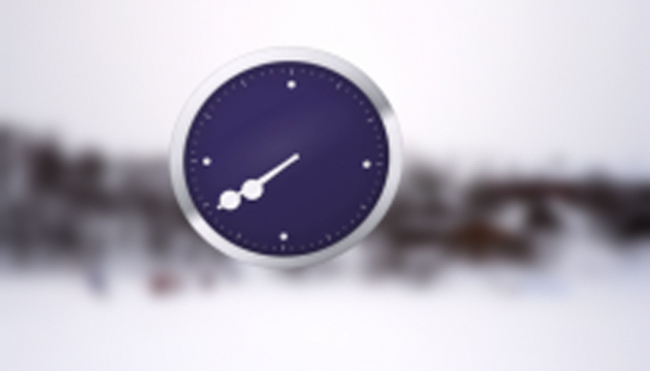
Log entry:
7 h 39 min
